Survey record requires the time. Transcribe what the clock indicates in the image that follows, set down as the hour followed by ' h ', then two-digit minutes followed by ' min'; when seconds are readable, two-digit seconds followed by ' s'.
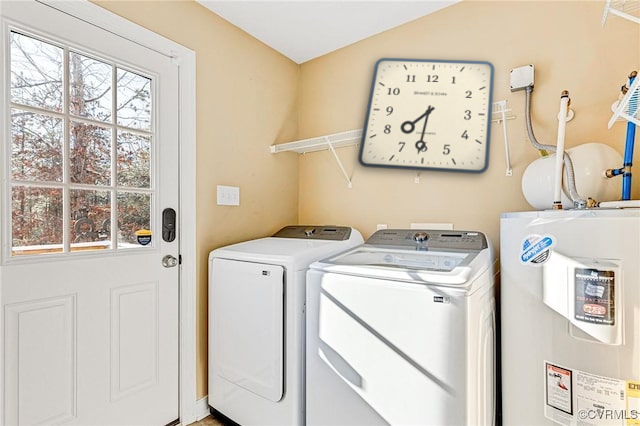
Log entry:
7 h 31 min
